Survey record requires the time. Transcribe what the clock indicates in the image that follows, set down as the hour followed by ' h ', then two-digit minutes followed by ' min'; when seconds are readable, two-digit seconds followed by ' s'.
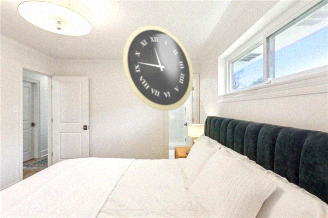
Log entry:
11 h 47 min
